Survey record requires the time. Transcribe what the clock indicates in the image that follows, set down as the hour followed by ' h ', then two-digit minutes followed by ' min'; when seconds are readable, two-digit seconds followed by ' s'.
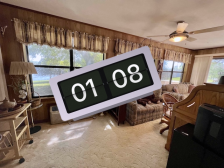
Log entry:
1 h 08 min
